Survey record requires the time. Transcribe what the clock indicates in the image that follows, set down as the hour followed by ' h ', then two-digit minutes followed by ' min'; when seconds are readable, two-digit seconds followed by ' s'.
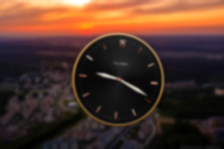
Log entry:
9 h 19 min
